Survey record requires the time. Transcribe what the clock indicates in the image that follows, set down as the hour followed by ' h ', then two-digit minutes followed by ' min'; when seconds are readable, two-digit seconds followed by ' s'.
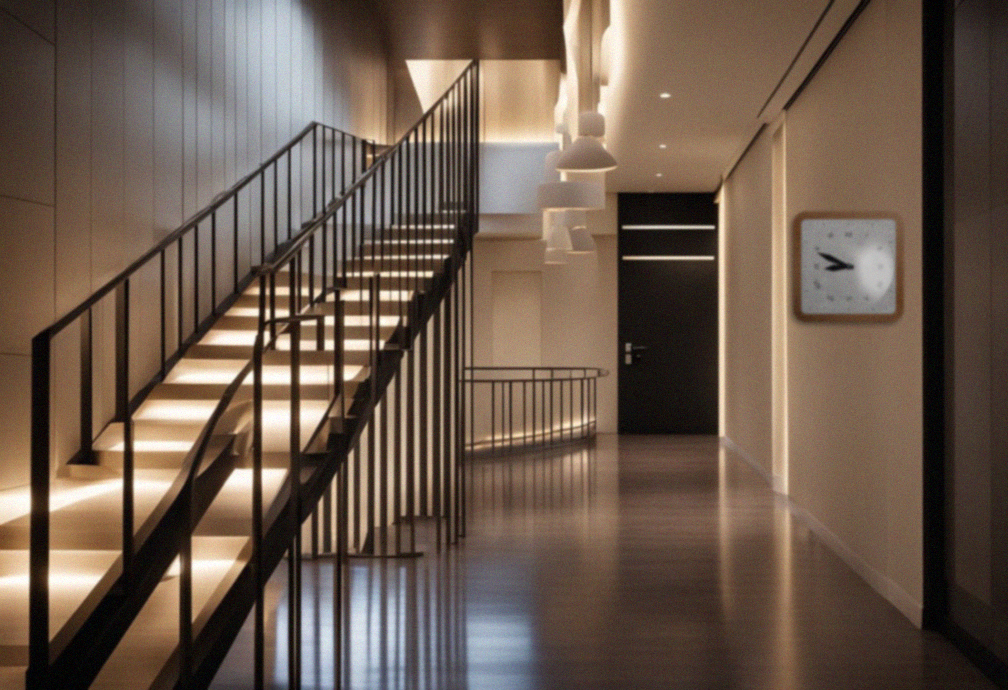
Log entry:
8 h 49 min
